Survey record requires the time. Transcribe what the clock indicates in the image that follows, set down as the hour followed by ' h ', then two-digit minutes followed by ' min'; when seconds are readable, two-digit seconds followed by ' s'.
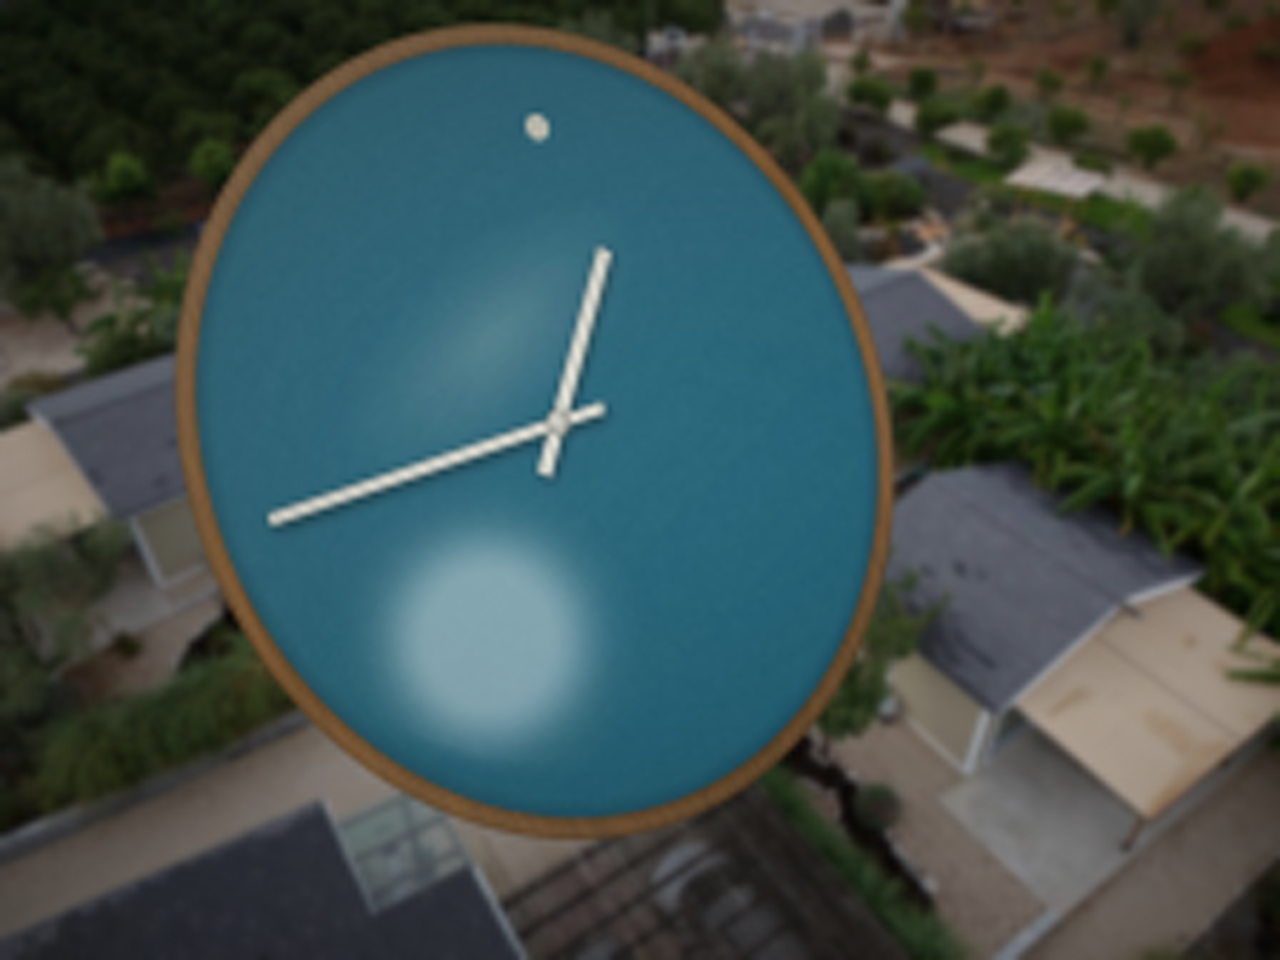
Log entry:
12 h 42 min
